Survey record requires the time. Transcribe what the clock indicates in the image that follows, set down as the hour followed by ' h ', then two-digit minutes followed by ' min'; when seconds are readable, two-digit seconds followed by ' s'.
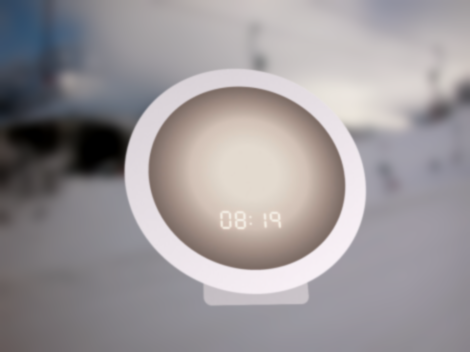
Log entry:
8 h 19 min
